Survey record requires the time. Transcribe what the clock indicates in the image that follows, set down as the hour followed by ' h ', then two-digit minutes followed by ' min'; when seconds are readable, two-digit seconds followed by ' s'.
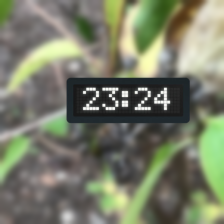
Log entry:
23 h 24 min
